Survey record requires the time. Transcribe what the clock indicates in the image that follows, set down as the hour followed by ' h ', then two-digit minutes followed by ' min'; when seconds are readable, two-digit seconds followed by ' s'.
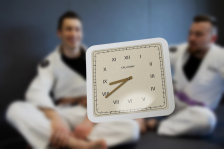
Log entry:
8 h 39 min
